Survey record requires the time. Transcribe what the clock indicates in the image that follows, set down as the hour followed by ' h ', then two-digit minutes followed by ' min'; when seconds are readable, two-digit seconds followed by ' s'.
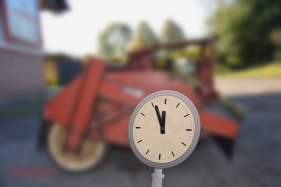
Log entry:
11 h 56 min
